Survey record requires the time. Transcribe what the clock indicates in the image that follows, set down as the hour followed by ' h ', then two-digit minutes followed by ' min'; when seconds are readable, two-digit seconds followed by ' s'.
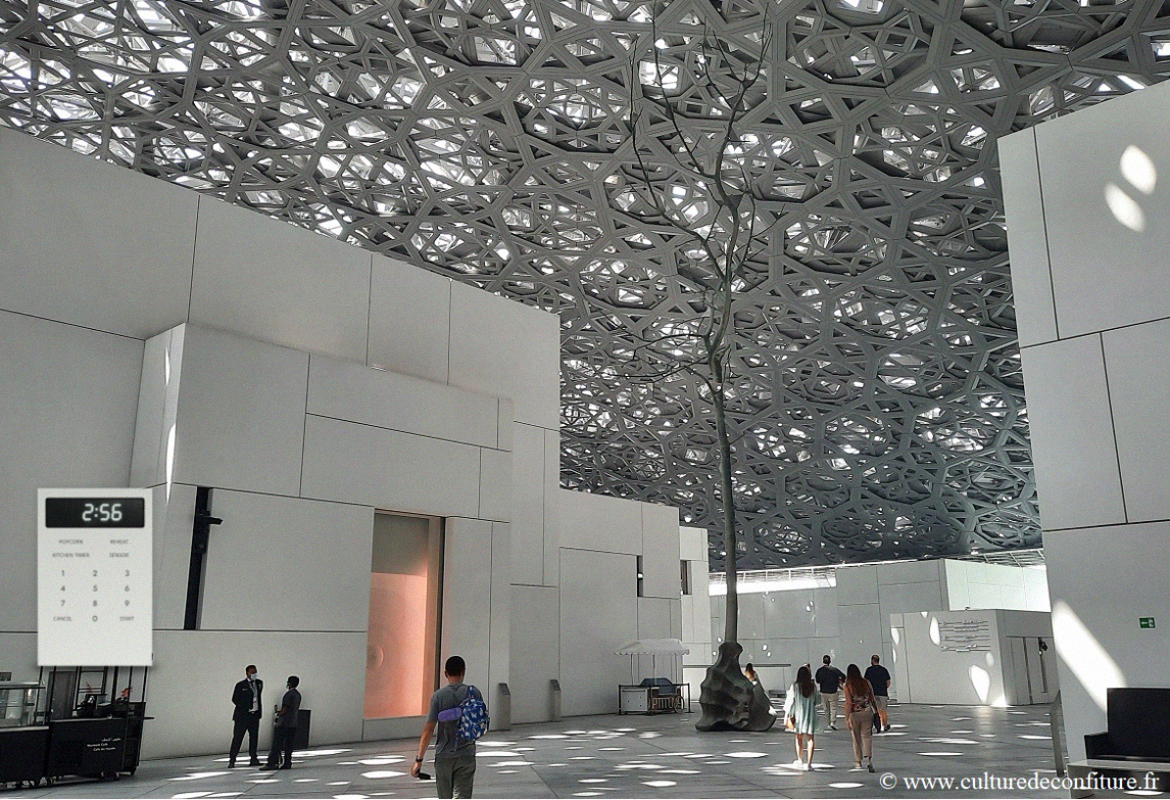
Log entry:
2 h 56 min
